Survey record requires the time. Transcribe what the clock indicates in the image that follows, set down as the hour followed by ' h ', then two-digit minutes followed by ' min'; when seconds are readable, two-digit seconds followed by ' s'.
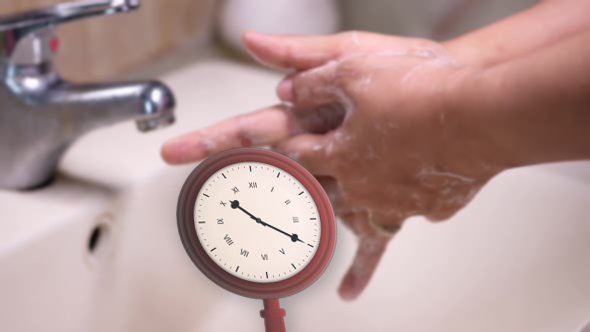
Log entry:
10 h 20 min
